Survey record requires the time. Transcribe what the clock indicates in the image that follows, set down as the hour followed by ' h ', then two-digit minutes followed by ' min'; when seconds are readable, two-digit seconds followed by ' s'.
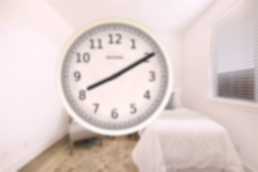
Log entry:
8 h 10 min
